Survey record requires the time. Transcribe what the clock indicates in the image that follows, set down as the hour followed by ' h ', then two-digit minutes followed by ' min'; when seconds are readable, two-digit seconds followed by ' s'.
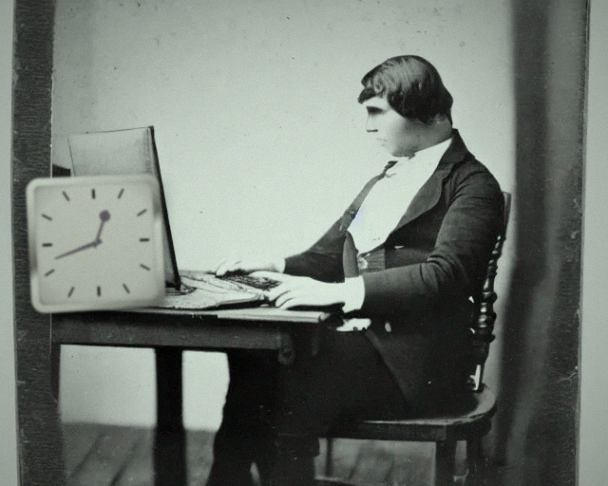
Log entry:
12 h 42 min
